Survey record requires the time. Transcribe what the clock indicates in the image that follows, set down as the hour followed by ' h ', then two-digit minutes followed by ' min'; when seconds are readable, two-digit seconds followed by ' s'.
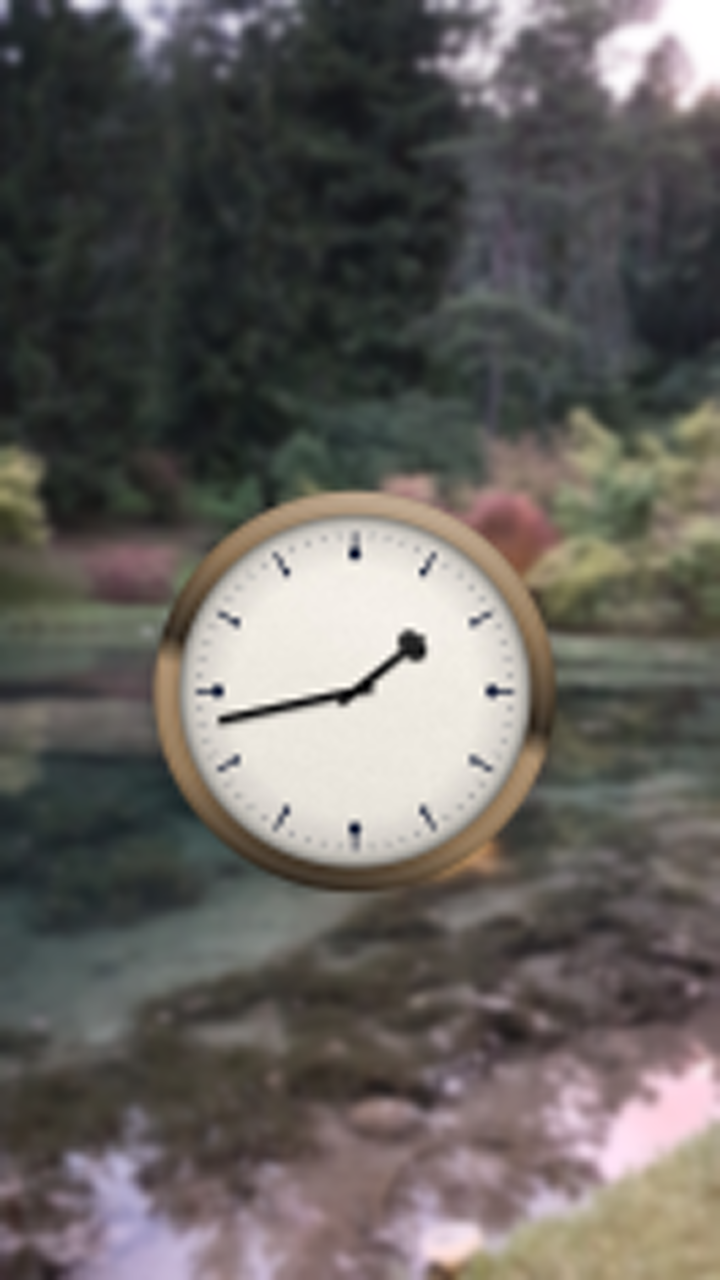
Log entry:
1 h 43 min
